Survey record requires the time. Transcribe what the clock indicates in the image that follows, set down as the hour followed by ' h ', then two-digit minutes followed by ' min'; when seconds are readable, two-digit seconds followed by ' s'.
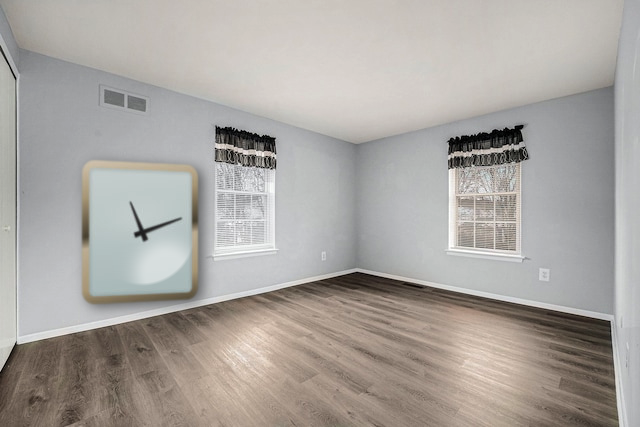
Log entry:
11 h 12 min
